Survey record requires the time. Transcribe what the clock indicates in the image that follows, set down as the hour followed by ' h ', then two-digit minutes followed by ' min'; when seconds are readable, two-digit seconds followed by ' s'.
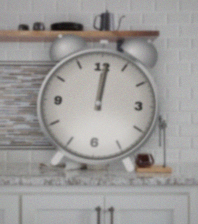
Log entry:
12 h 01 min
